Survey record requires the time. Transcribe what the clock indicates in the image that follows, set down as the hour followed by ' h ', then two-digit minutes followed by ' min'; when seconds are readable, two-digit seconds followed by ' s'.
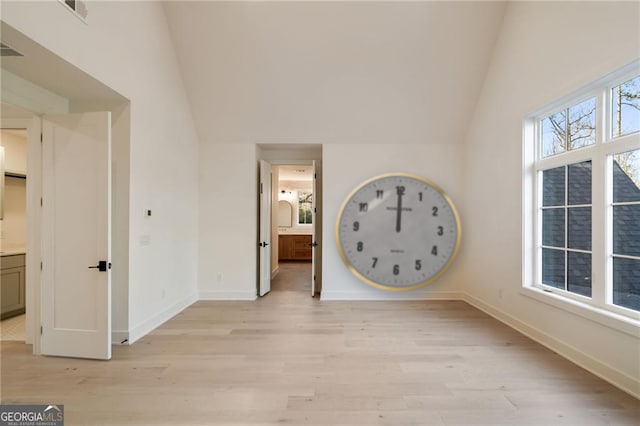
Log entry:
12 h 00 min
